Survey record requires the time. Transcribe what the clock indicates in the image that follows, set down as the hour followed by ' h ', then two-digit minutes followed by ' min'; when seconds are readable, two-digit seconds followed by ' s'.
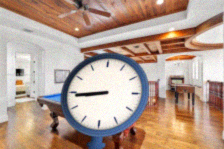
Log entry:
8 h 44 min
